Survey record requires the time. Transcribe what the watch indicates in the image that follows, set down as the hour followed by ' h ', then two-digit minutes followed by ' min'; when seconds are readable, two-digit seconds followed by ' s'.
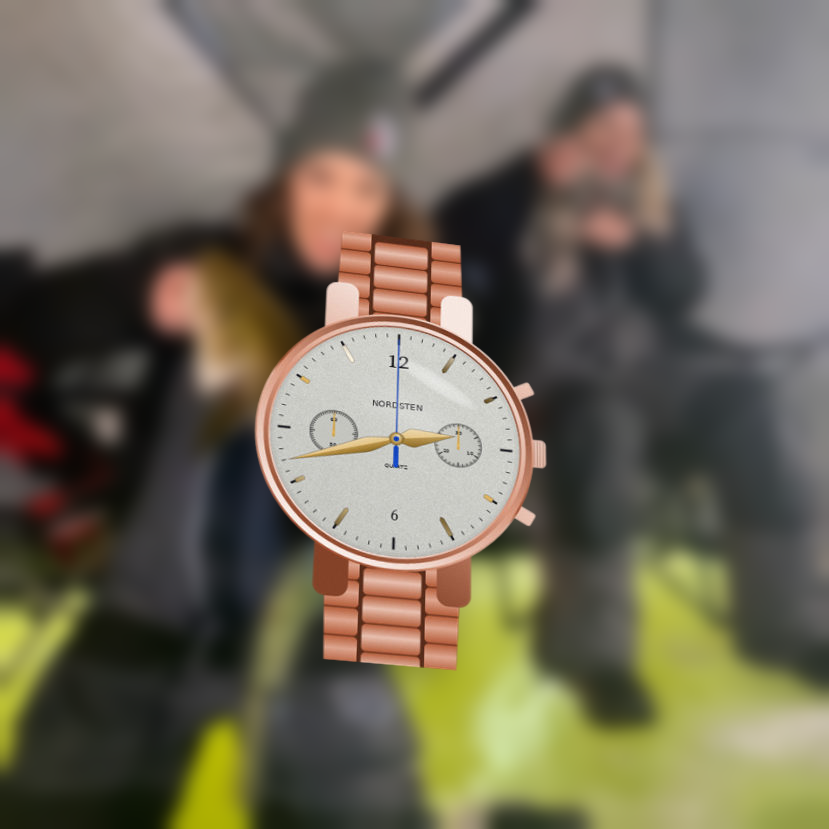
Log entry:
2 h 42 min
